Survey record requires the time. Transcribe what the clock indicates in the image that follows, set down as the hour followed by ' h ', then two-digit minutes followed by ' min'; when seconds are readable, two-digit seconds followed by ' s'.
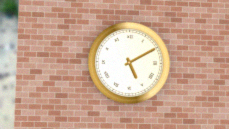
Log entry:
5 h 10 min
